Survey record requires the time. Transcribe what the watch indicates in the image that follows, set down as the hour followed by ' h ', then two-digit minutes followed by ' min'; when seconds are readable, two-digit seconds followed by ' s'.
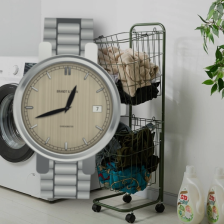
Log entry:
12 h 42 min
